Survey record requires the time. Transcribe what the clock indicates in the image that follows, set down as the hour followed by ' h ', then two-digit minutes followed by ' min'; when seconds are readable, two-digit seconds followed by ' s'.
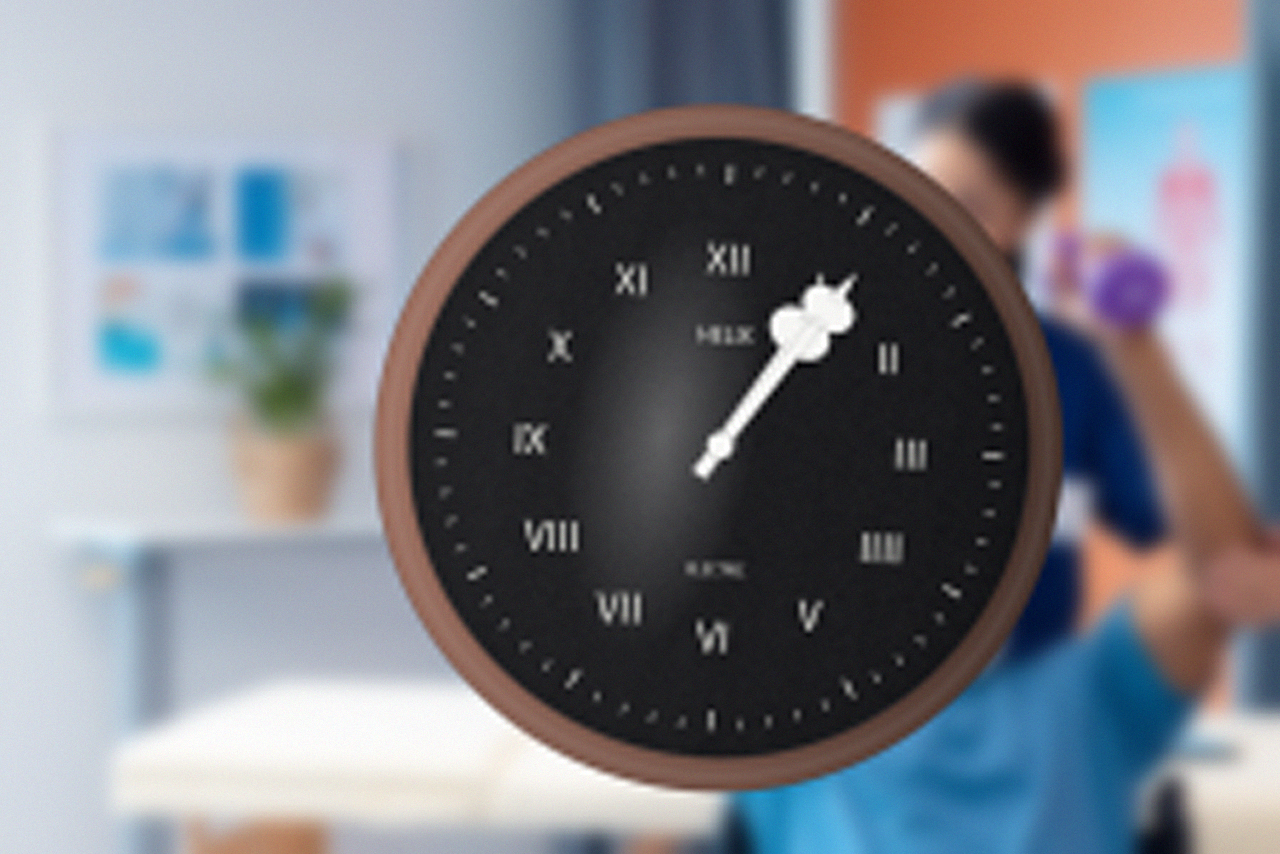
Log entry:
1 h 06 min
